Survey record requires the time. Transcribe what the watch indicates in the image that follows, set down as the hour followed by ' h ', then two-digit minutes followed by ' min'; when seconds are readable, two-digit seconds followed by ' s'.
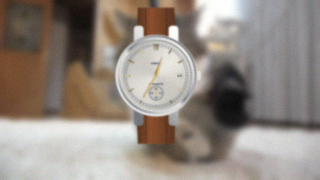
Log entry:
12 h 35 min
